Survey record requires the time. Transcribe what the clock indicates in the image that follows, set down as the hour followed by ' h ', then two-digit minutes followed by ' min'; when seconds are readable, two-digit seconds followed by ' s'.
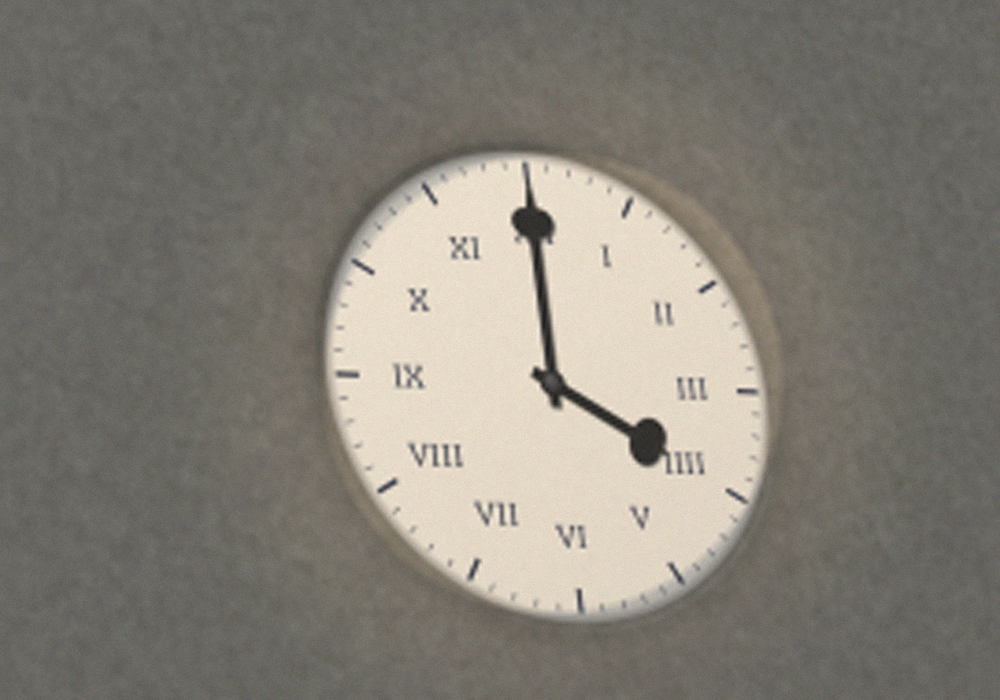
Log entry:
4 h 00 min
